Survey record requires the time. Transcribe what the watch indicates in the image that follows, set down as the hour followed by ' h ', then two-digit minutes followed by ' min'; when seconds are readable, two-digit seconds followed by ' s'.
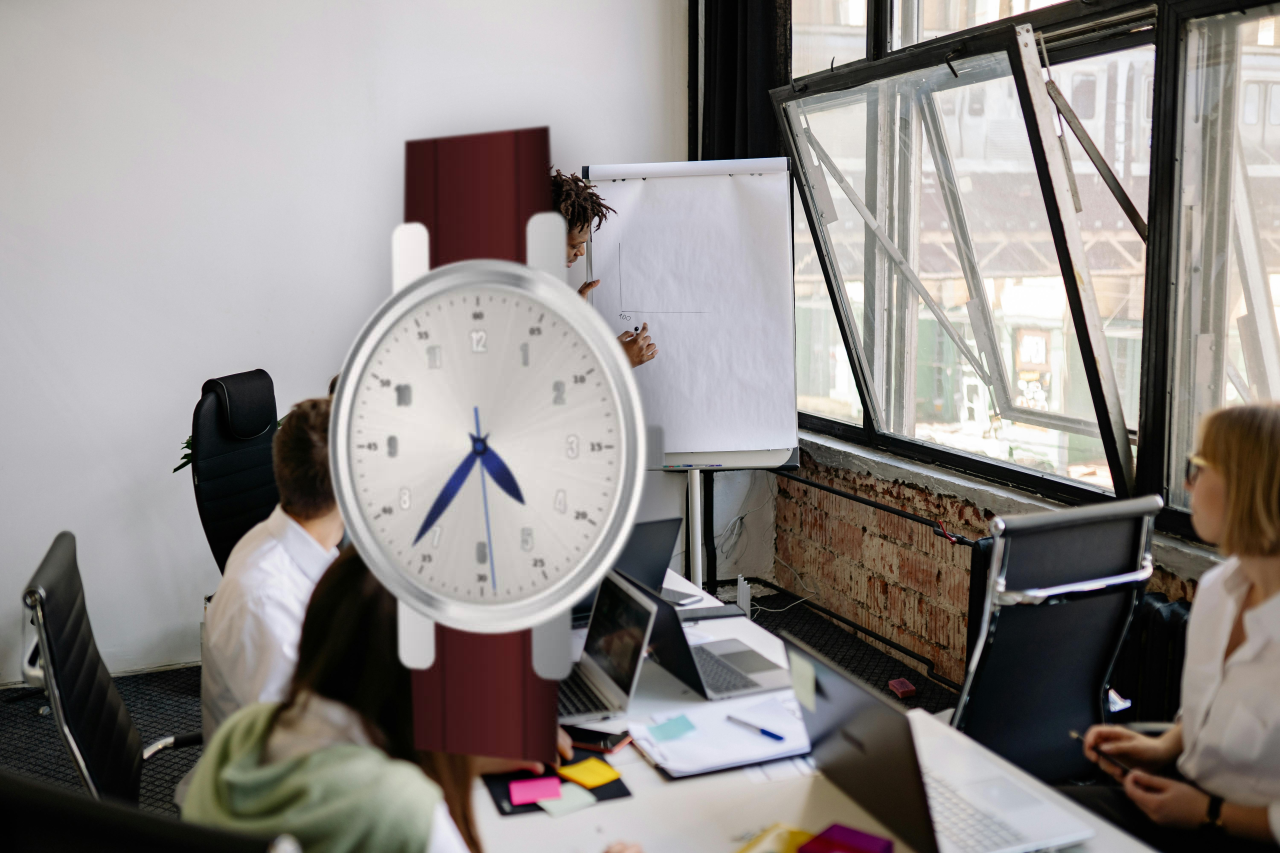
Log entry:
4 h 36 min 29 s
